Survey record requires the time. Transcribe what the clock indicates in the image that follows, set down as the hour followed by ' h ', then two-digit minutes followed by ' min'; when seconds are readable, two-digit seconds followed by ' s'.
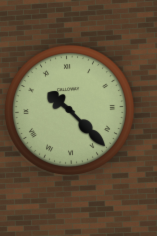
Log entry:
10 h 23 min
